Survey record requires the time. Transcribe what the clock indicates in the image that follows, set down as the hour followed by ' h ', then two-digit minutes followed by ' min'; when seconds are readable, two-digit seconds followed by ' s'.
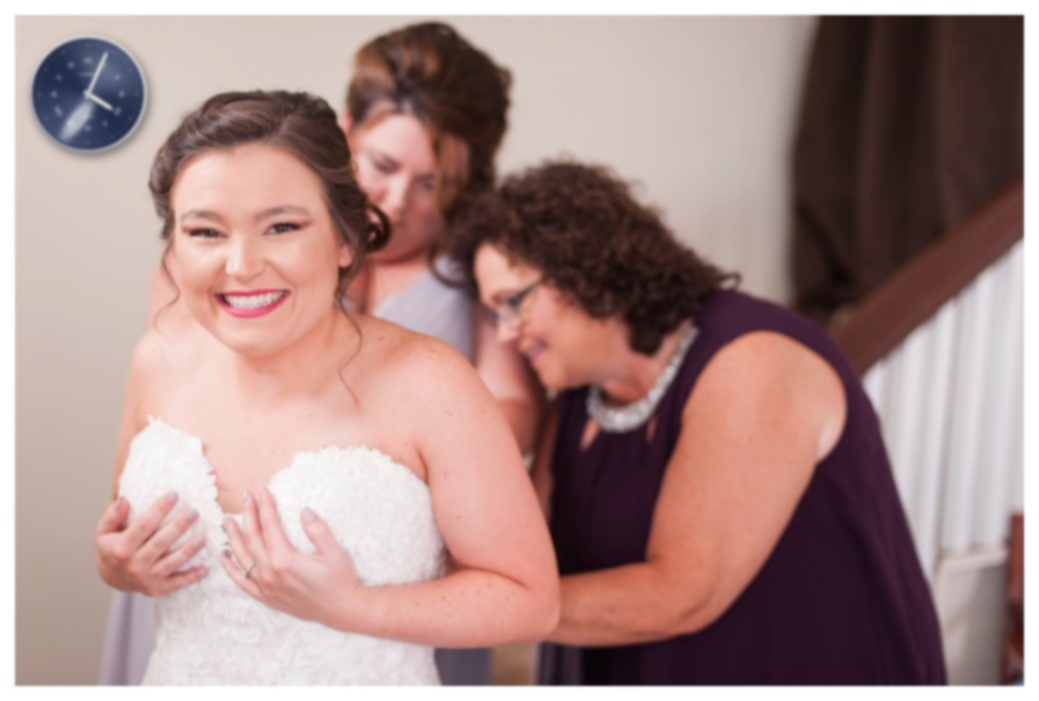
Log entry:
4 h 04 min
